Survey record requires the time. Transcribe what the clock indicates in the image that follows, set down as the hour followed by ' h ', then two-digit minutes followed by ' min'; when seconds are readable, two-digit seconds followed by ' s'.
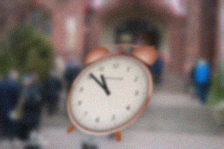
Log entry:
10 h 51 min
